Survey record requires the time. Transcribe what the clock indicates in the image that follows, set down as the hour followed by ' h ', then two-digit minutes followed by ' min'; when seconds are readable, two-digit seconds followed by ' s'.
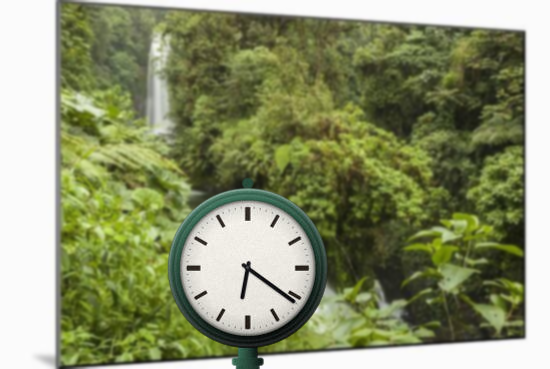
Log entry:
6 h 21 min
